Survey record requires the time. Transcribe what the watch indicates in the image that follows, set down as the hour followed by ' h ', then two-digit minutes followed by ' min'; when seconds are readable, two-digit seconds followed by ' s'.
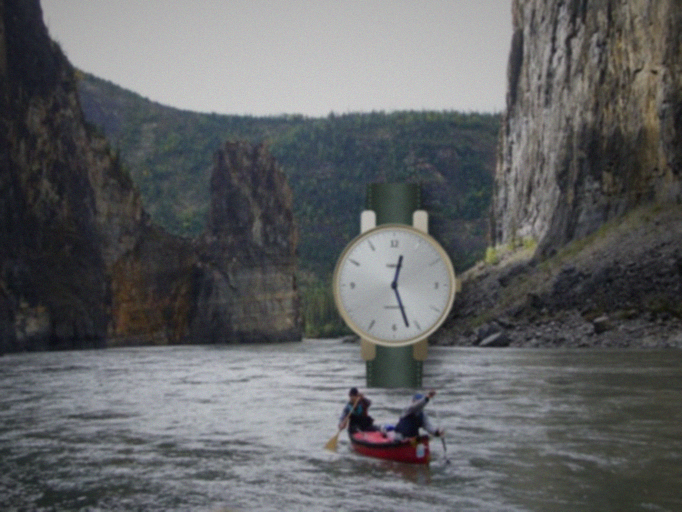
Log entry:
12 h 27 min
